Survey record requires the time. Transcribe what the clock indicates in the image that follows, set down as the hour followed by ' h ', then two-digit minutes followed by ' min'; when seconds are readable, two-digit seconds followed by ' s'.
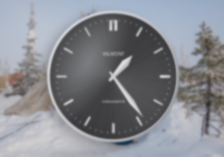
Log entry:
1 h 24 min
